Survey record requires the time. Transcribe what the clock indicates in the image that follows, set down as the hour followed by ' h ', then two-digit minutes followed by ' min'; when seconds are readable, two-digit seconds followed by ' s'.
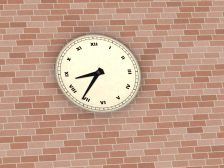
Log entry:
8 h 36 min
